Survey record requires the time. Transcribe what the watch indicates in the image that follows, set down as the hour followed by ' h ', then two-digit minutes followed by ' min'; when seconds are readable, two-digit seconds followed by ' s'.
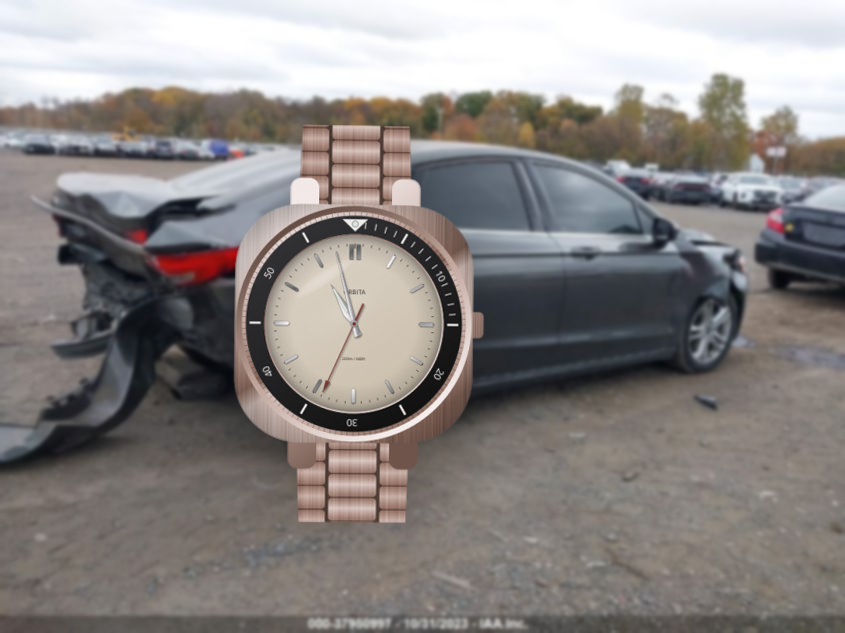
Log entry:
10 h 57 min 34 s
